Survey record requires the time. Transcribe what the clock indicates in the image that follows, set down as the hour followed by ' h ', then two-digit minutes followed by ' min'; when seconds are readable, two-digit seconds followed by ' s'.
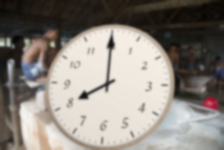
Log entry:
8 h 00 min
